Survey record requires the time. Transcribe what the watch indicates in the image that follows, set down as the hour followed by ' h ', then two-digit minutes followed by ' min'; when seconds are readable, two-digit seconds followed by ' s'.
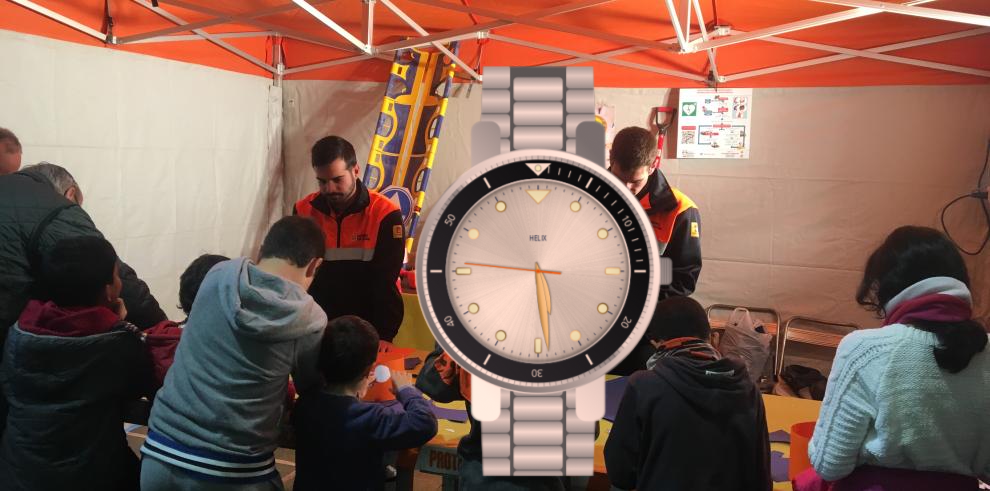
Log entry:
5 h 28 min 46 s
